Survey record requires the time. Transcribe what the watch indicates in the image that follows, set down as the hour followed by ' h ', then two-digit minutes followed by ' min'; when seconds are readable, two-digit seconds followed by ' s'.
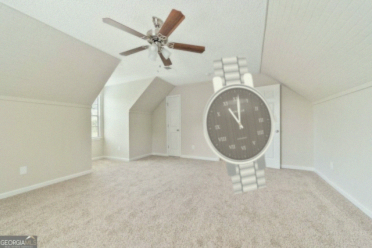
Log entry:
11 h 01 min
